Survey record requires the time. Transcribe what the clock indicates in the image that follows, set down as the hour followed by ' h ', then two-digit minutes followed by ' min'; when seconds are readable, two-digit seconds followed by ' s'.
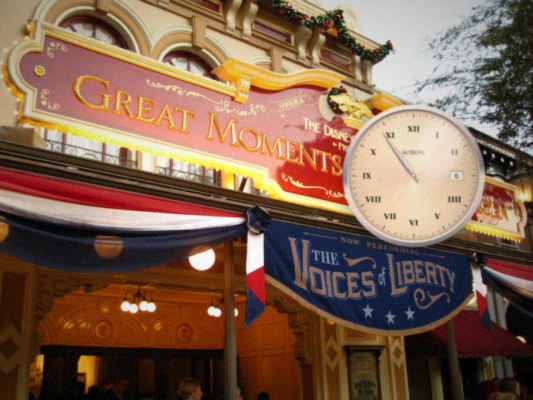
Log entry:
10 h 54 min
